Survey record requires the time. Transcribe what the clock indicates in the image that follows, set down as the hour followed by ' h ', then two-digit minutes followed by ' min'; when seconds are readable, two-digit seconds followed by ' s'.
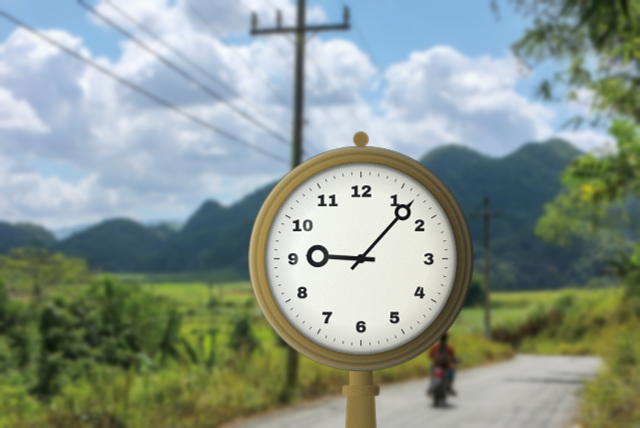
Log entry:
9 h 07 min
